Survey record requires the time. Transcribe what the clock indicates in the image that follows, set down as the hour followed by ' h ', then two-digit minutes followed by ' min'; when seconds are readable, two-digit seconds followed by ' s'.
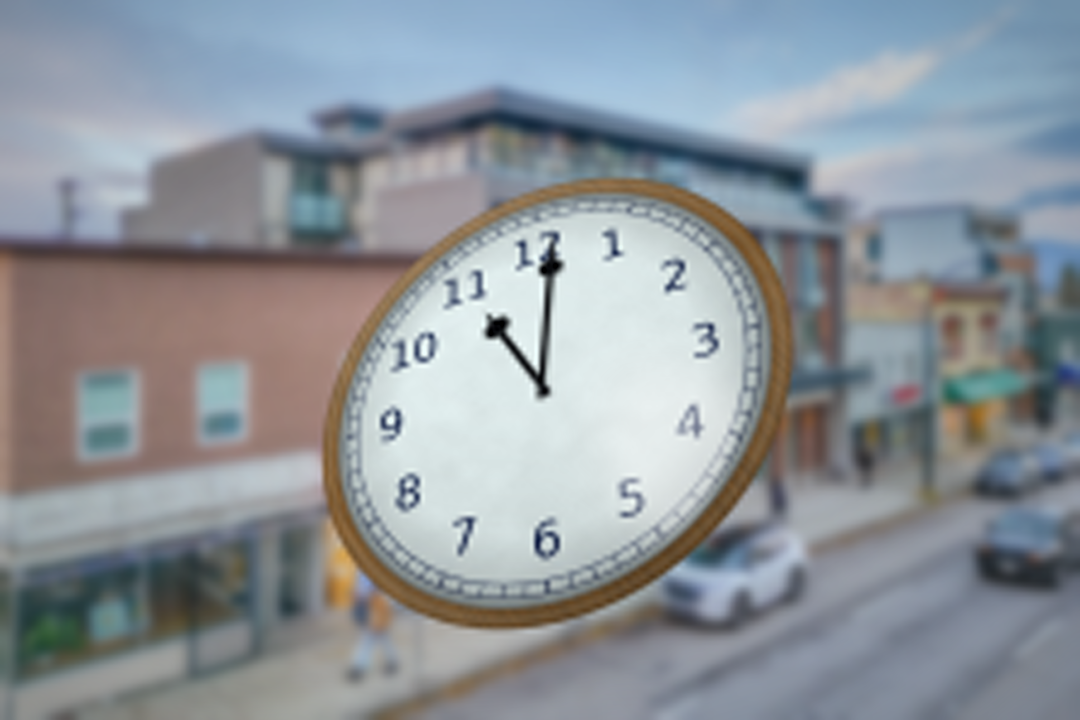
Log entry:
11 h 01 min
